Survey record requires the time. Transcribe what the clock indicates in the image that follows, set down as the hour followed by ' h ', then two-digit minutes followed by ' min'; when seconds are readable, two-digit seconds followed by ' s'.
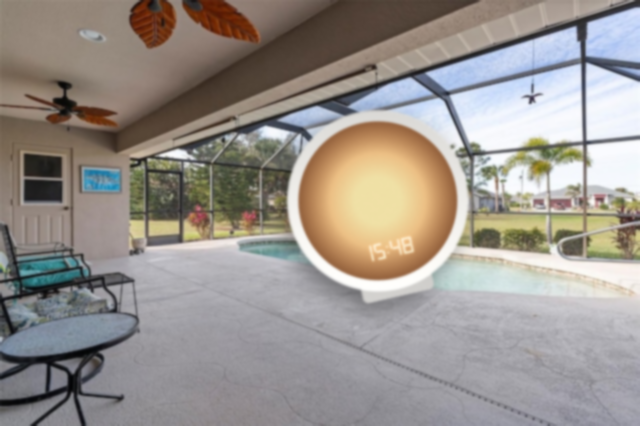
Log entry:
15 h 48 min
